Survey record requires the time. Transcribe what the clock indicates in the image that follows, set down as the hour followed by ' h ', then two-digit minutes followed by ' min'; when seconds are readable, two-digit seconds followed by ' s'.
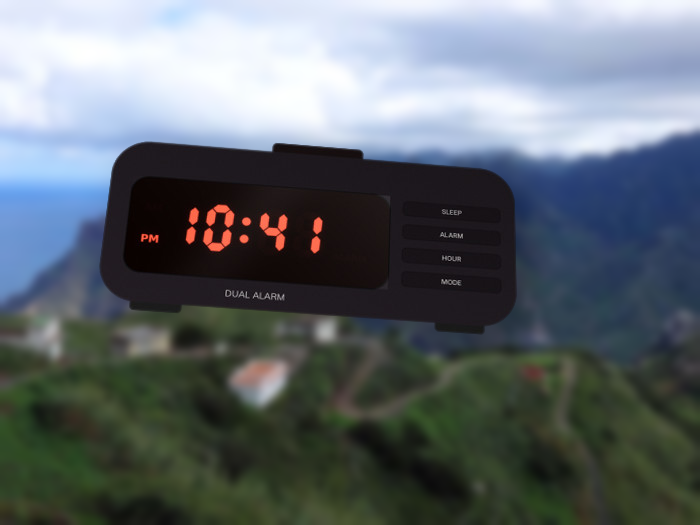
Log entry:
10 h 41 min
